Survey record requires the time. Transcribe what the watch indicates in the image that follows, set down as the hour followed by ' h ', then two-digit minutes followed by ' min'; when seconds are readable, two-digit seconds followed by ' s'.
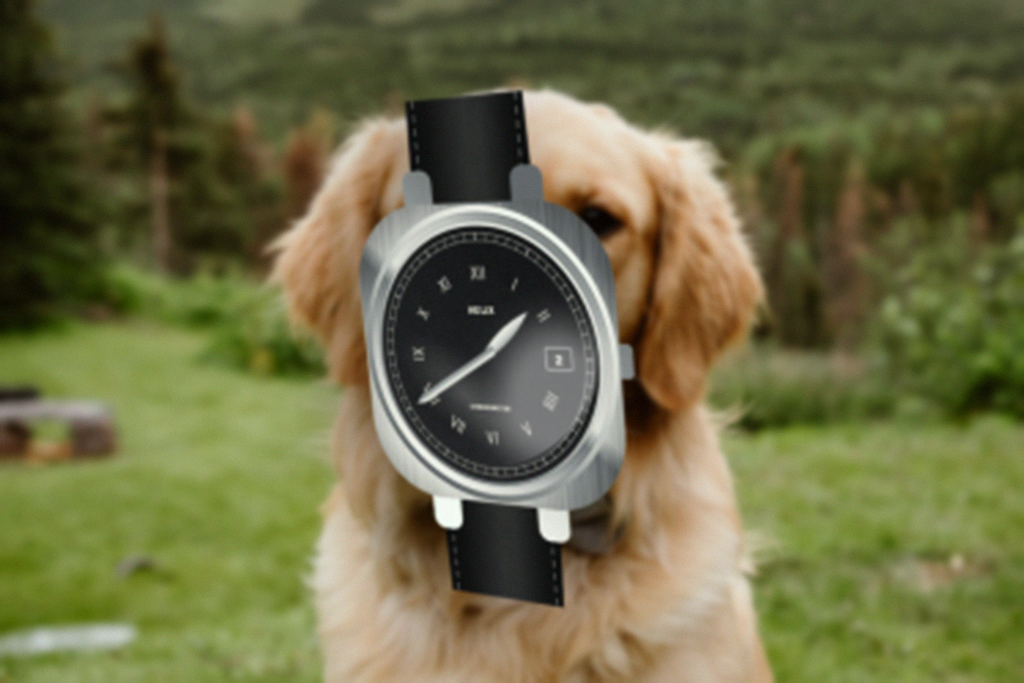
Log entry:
1 h 40 min
